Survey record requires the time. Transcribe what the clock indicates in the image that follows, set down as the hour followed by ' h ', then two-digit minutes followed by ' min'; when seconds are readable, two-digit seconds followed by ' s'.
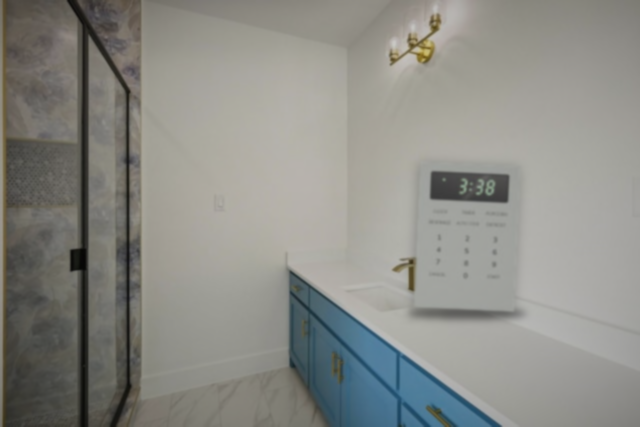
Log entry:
3 h 38 min
